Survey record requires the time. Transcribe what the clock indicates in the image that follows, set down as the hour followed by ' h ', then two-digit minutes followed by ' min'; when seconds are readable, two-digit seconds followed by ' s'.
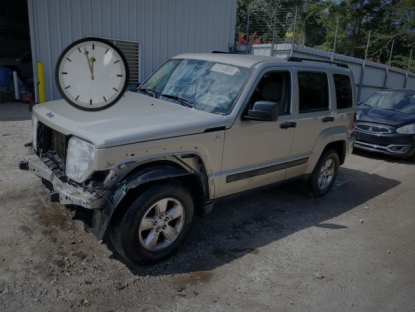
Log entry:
11 h 57 min
